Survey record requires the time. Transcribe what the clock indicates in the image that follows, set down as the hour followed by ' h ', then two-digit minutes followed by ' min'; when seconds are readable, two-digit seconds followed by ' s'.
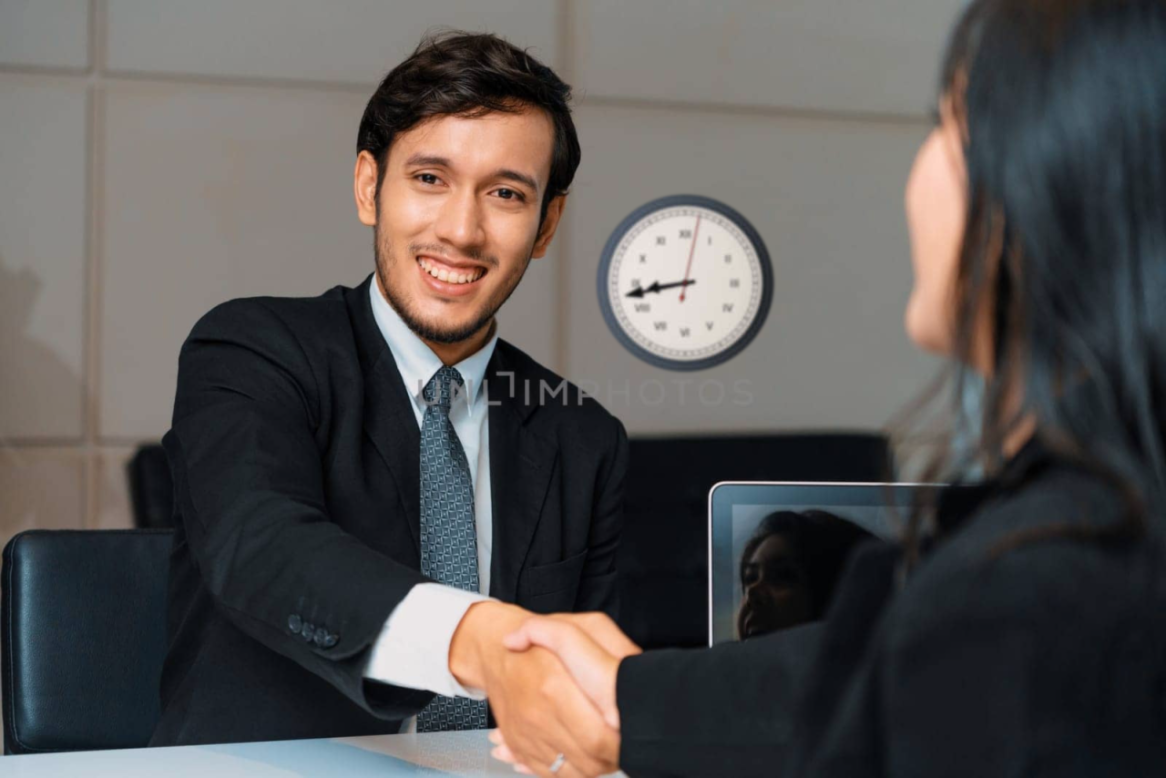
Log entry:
8 h 43 min 02 s
